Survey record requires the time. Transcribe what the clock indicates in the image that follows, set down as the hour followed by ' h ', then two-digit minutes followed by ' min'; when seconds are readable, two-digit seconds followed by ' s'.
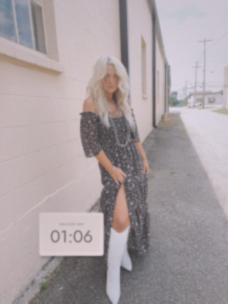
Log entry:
1 h 06 min
